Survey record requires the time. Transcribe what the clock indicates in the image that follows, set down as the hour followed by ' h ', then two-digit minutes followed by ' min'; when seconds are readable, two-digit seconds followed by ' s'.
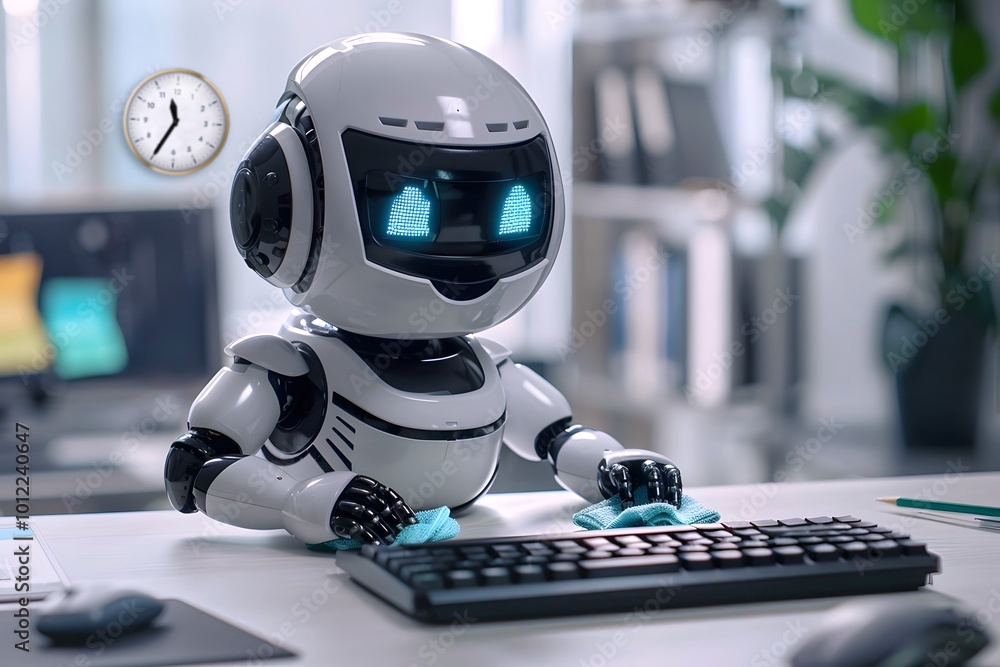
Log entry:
11 h 35 min
